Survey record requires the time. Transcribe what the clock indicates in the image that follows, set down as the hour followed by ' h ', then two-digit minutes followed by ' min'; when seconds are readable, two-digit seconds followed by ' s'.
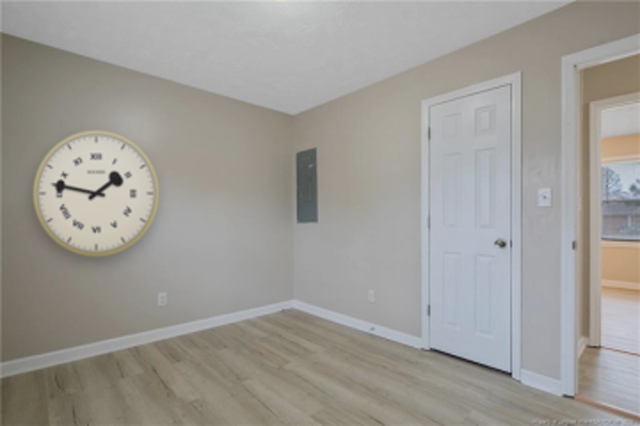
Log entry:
1 h 47 min
